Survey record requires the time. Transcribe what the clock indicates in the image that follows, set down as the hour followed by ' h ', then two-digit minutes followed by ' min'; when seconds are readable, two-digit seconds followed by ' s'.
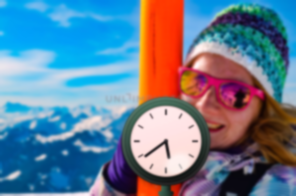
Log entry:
5 h 39 min
